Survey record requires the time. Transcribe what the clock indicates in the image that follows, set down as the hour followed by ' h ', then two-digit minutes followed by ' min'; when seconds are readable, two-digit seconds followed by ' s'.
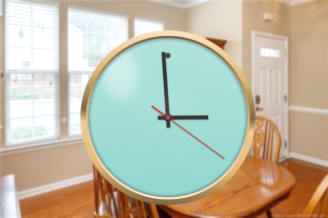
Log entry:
2 h 59 min 21 s
